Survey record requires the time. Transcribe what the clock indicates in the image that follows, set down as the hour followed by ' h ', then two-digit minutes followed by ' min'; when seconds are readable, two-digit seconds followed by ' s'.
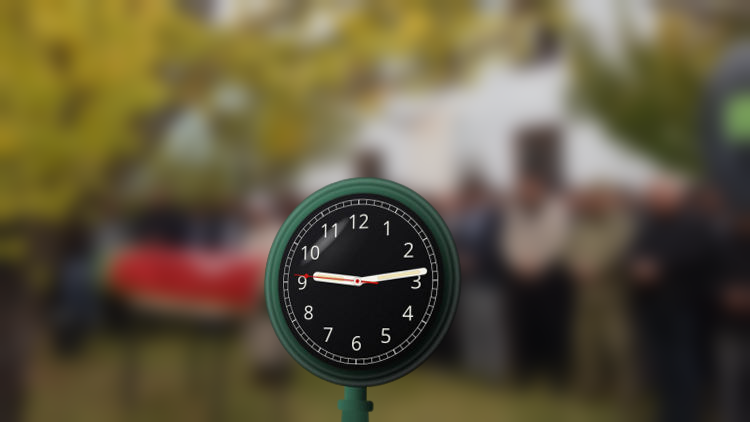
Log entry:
9 h 13 min 46 s
